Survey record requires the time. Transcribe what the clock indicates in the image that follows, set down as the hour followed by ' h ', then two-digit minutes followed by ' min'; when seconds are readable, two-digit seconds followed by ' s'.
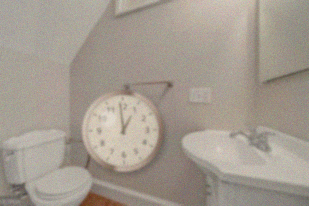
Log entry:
12 h 59 min
